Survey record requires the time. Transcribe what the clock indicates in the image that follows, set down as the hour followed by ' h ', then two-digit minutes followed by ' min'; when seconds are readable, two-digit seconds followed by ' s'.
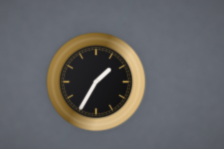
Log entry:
1 h 35 min
